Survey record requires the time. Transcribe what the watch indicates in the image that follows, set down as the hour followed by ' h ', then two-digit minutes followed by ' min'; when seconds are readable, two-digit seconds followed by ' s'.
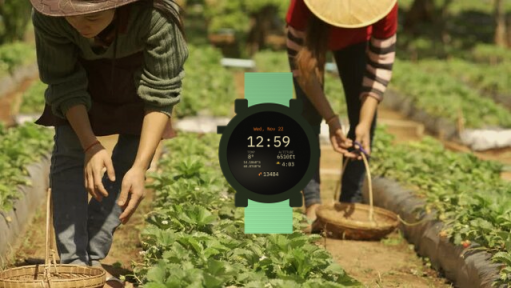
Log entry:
12 h 59 min
